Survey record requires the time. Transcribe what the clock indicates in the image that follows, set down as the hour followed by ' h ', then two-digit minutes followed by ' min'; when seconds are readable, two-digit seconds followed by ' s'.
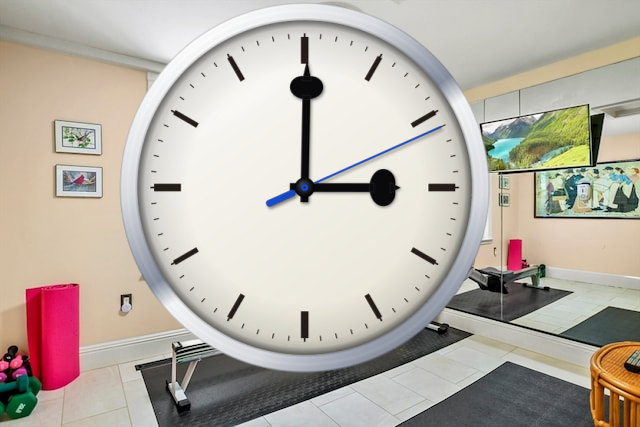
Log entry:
3 h 00 min 11 s
